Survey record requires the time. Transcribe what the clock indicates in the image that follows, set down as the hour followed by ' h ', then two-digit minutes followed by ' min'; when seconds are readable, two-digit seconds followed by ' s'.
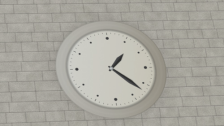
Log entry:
1 h 22 min
